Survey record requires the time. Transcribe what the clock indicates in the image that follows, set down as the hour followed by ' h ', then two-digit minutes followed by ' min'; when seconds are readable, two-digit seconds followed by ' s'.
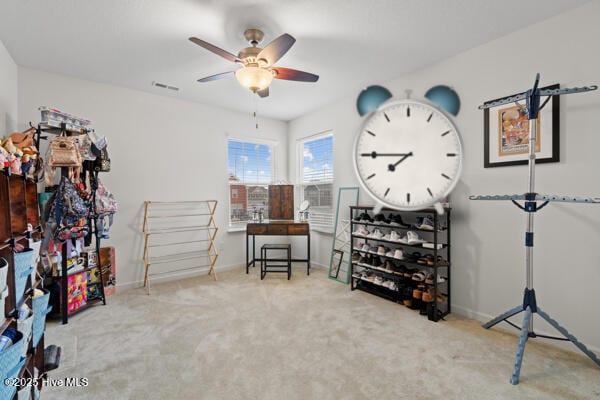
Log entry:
7 h 45 min
